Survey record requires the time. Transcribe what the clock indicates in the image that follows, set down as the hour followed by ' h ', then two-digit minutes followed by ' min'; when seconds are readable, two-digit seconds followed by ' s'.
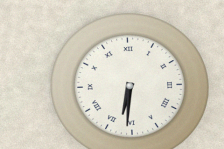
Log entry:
6 h 31 min
